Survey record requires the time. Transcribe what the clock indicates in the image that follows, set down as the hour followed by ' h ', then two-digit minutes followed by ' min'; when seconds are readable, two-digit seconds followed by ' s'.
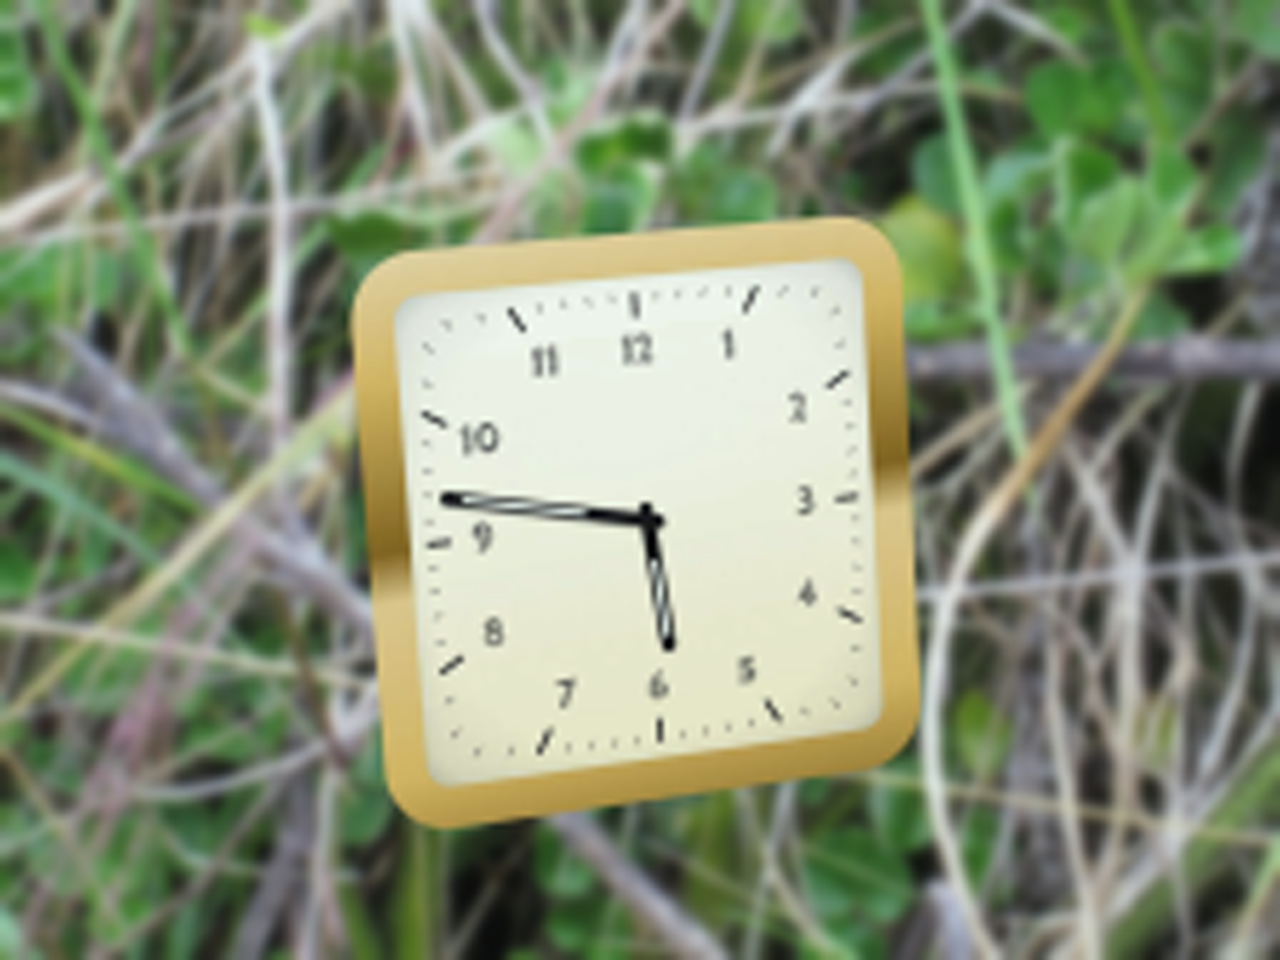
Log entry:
5 h 47 min
